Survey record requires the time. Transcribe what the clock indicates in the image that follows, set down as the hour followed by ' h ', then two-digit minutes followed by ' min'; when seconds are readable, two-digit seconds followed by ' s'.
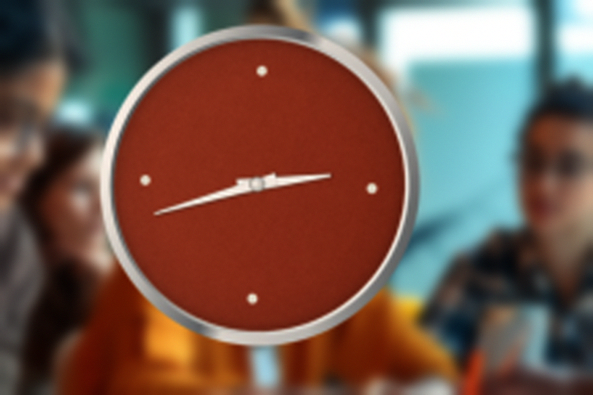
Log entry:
2 h 42 min
